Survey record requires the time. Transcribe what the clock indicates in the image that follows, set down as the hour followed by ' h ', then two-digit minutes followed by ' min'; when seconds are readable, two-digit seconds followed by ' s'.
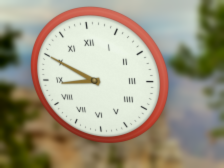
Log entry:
8 h 50 min
